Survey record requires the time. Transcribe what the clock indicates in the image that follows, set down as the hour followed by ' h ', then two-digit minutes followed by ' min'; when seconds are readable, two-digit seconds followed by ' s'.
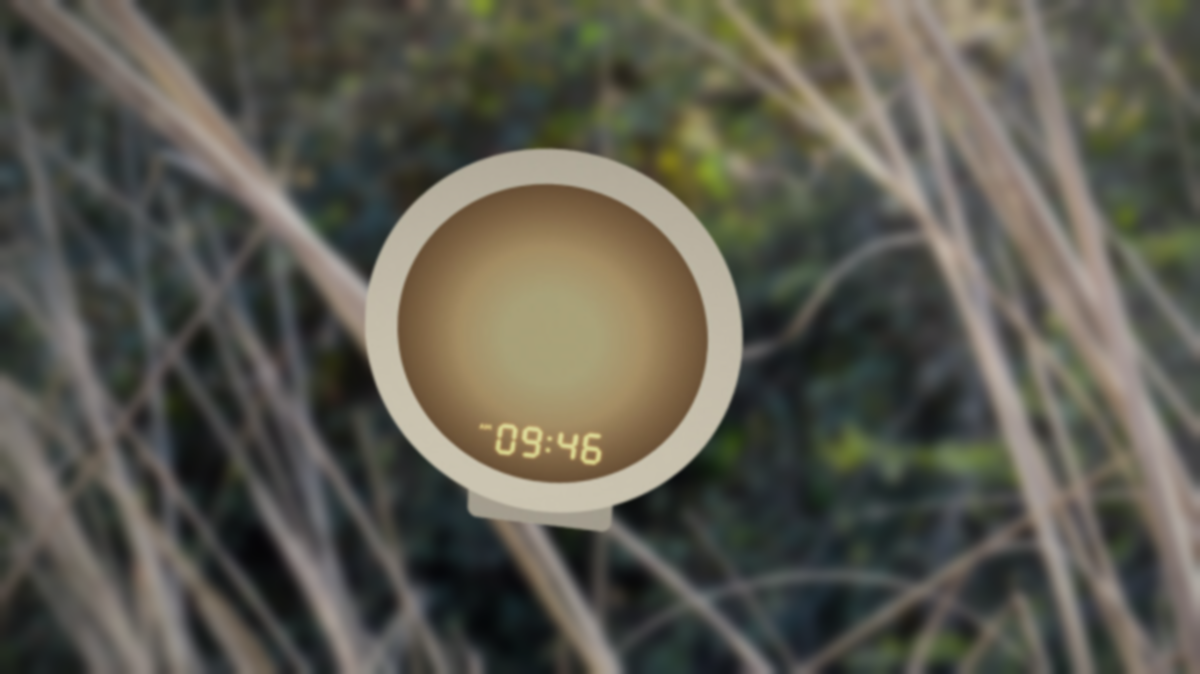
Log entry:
9 h 46 min
